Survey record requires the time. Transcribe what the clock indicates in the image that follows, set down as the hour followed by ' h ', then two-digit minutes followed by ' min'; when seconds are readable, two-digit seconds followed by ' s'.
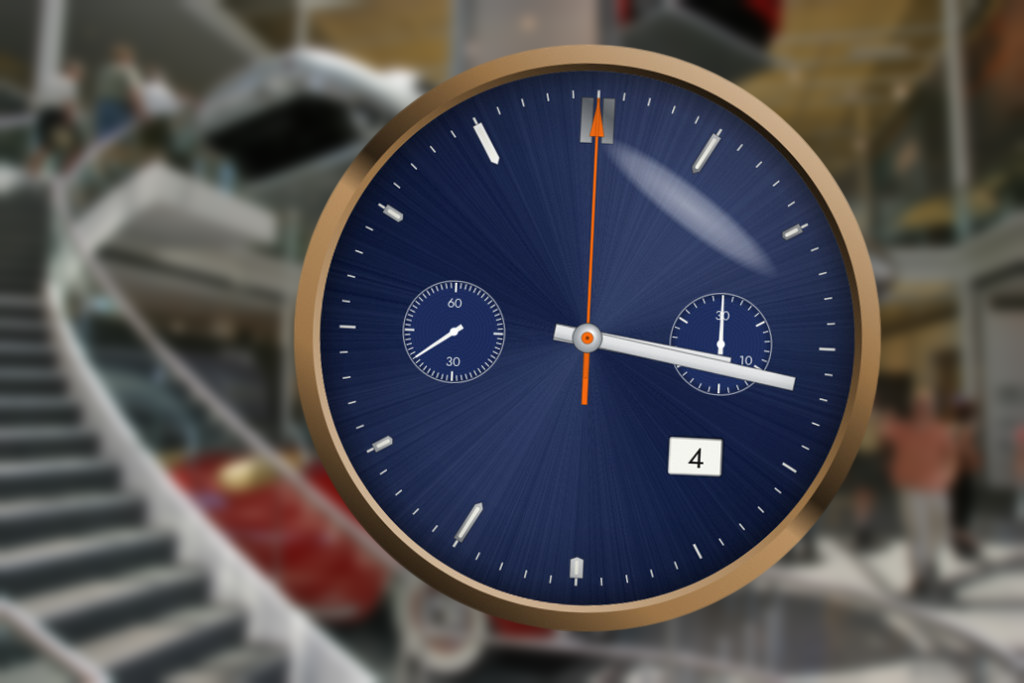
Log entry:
3 h 16 min 39 s
